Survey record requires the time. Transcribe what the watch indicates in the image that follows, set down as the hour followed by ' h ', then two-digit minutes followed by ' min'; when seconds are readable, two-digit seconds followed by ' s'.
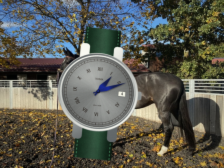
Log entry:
1 h 11 min
